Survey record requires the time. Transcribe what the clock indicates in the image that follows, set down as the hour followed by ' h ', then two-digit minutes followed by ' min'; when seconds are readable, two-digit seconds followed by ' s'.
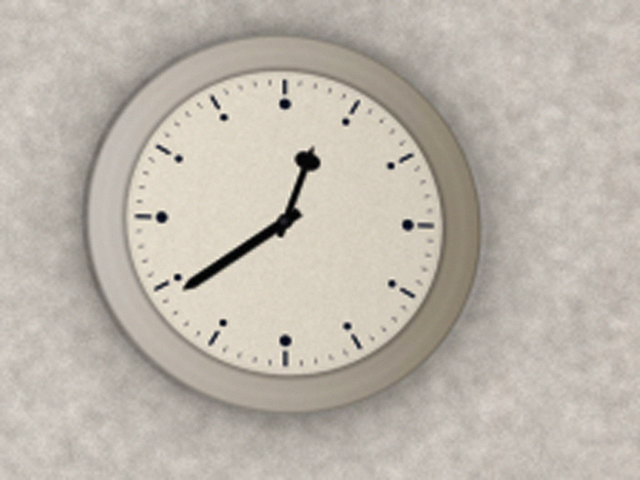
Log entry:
12 h 39 min
